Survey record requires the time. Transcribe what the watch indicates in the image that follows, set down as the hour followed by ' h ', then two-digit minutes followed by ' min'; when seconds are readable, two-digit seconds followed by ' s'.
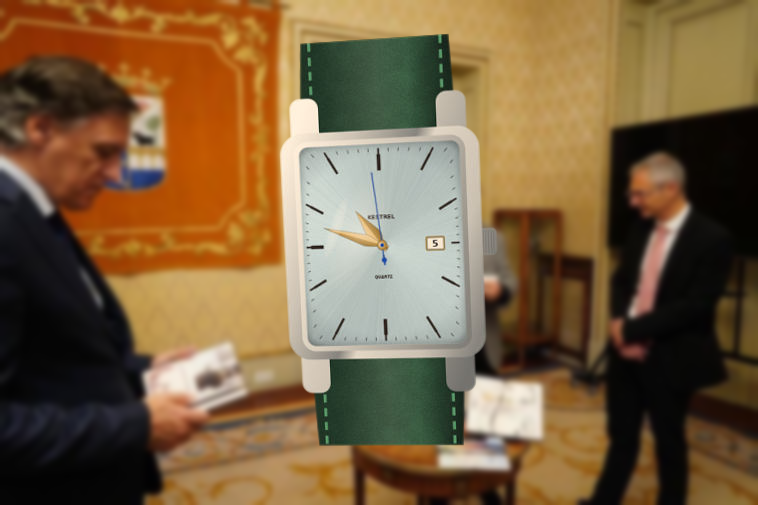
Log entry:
10 h 47 min 59 s
